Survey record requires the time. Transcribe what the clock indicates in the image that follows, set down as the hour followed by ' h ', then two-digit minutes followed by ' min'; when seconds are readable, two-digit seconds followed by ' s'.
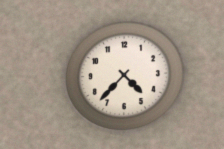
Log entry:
4 h 37 min
